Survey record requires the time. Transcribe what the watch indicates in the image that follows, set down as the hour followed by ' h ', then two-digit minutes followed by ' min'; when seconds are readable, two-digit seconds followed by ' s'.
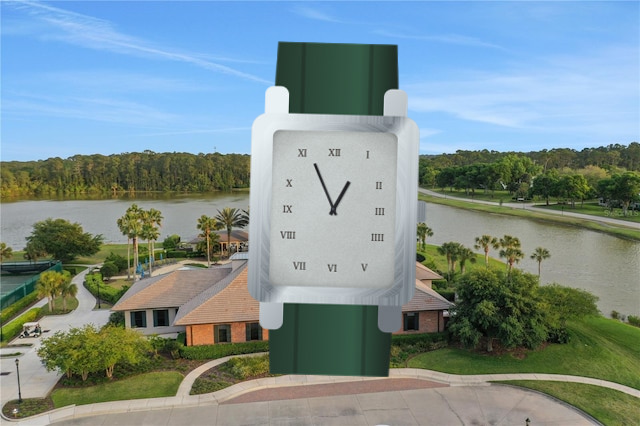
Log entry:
12 h 56 min
